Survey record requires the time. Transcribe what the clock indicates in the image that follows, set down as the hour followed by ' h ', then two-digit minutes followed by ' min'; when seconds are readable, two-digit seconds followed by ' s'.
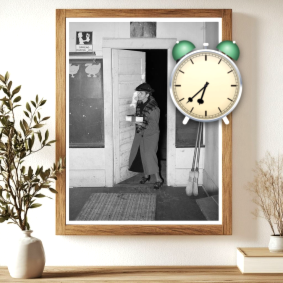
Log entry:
6 h 38 min
